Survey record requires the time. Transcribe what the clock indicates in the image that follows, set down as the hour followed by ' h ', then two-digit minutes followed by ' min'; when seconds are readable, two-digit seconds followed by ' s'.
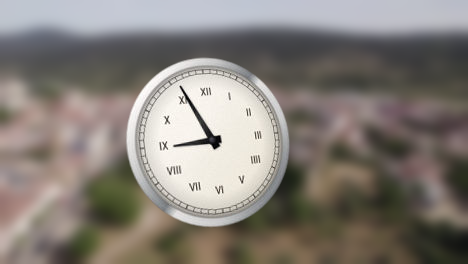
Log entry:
8 h 56 min
